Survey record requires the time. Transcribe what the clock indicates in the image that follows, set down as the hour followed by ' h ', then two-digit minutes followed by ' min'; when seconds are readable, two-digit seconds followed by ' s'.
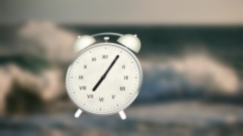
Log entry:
7 h 05 min
